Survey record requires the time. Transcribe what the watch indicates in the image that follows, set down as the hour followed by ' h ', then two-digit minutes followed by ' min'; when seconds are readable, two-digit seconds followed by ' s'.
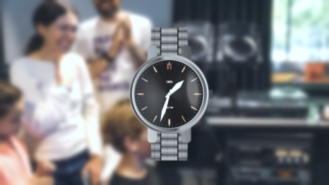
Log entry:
1 h 33 min
